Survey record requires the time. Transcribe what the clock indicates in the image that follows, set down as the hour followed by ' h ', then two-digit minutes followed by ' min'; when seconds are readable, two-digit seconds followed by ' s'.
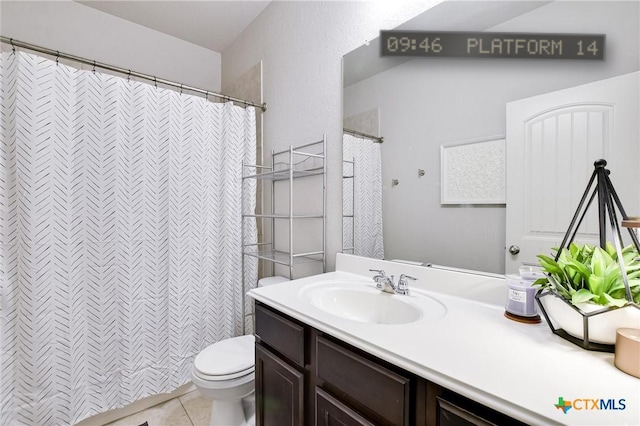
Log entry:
9 h 46 min
